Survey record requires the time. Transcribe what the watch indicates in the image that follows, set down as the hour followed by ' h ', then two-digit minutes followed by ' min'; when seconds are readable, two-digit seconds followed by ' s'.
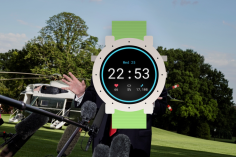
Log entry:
22 h 53 min
